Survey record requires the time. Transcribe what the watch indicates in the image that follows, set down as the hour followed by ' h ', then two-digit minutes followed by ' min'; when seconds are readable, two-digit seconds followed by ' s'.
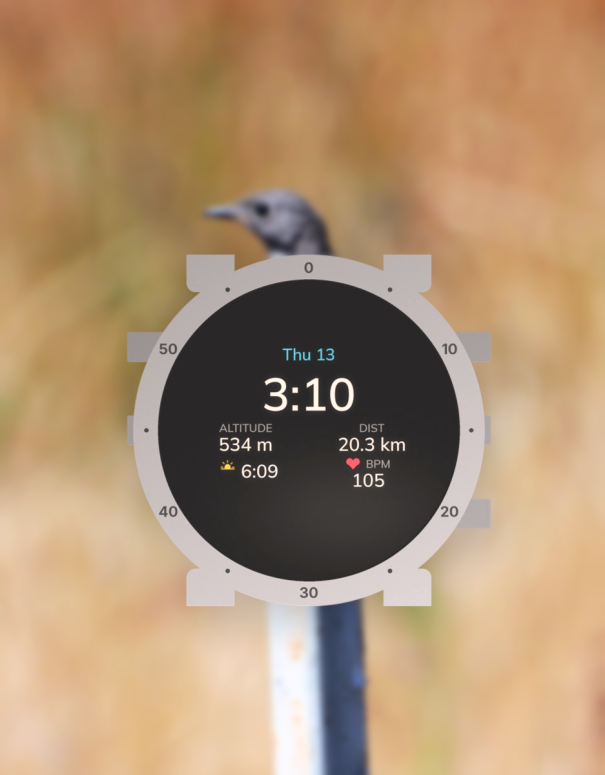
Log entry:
3 h 10 min
